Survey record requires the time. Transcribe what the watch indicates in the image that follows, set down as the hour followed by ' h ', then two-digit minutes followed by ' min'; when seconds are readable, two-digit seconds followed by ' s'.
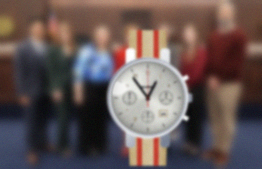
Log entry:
12 h 54 min
